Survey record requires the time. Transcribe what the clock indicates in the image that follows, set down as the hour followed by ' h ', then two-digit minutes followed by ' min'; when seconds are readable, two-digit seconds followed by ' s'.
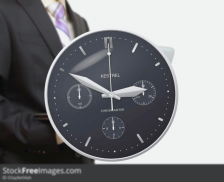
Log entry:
2 h 50 min
